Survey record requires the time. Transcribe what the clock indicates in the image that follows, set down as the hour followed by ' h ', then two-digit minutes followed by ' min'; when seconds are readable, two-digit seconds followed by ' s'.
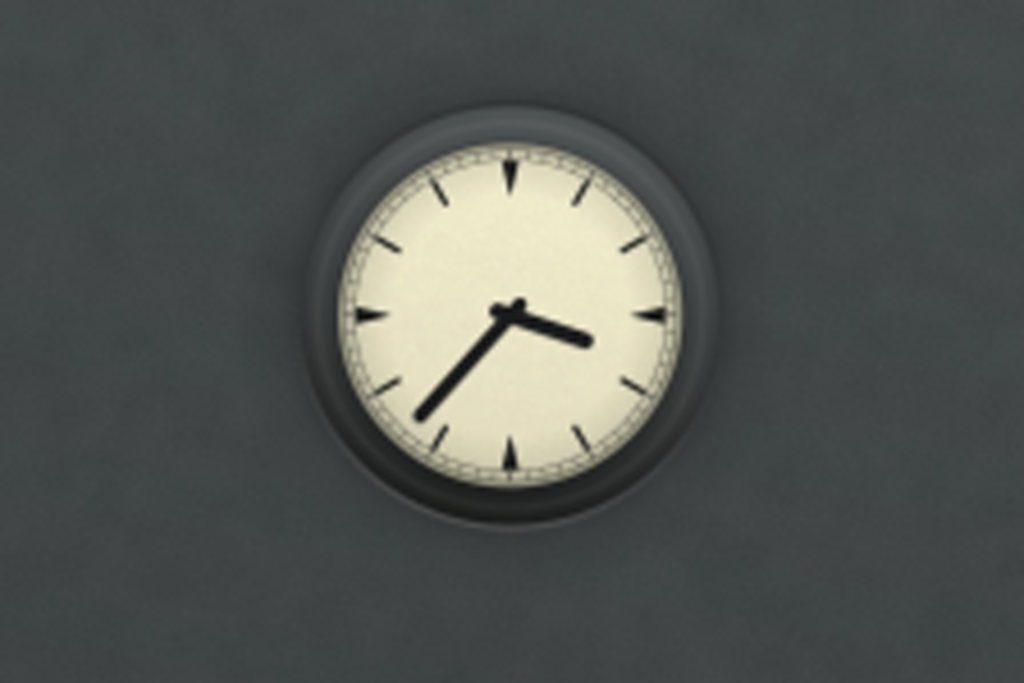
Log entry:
3 h 37 min
